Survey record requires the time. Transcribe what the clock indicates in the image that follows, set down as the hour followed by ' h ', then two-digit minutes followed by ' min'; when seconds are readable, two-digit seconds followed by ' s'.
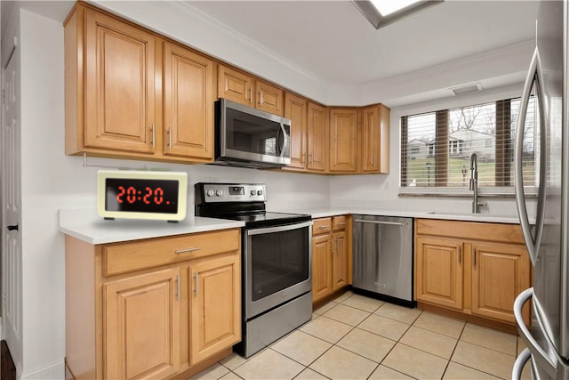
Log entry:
20 h 20 min
